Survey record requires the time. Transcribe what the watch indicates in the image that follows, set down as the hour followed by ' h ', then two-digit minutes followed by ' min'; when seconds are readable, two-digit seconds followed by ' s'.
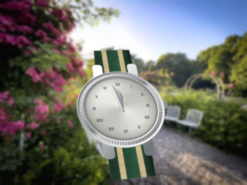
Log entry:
11 h 58 min
